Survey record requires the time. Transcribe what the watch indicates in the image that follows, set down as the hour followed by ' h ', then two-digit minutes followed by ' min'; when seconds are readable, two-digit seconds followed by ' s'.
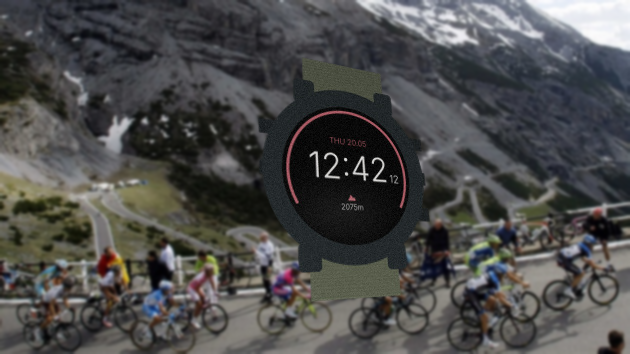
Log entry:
12 h 42 min 12 s
